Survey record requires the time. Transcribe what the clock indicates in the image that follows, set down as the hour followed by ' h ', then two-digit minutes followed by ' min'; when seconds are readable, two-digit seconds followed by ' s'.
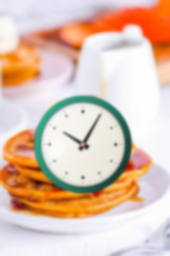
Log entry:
10 h 05 min
